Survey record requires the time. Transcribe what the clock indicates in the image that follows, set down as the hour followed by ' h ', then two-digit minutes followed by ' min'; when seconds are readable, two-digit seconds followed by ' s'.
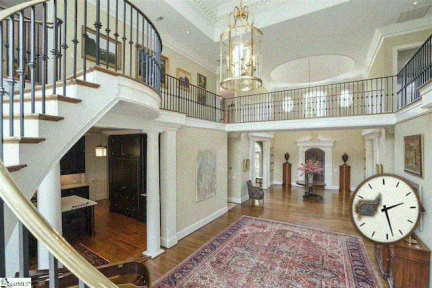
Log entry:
2 h 28 min
